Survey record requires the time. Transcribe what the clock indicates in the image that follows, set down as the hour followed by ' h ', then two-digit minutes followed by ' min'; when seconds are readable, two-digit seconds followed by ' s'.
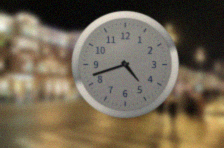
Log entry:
4 h 42 min
